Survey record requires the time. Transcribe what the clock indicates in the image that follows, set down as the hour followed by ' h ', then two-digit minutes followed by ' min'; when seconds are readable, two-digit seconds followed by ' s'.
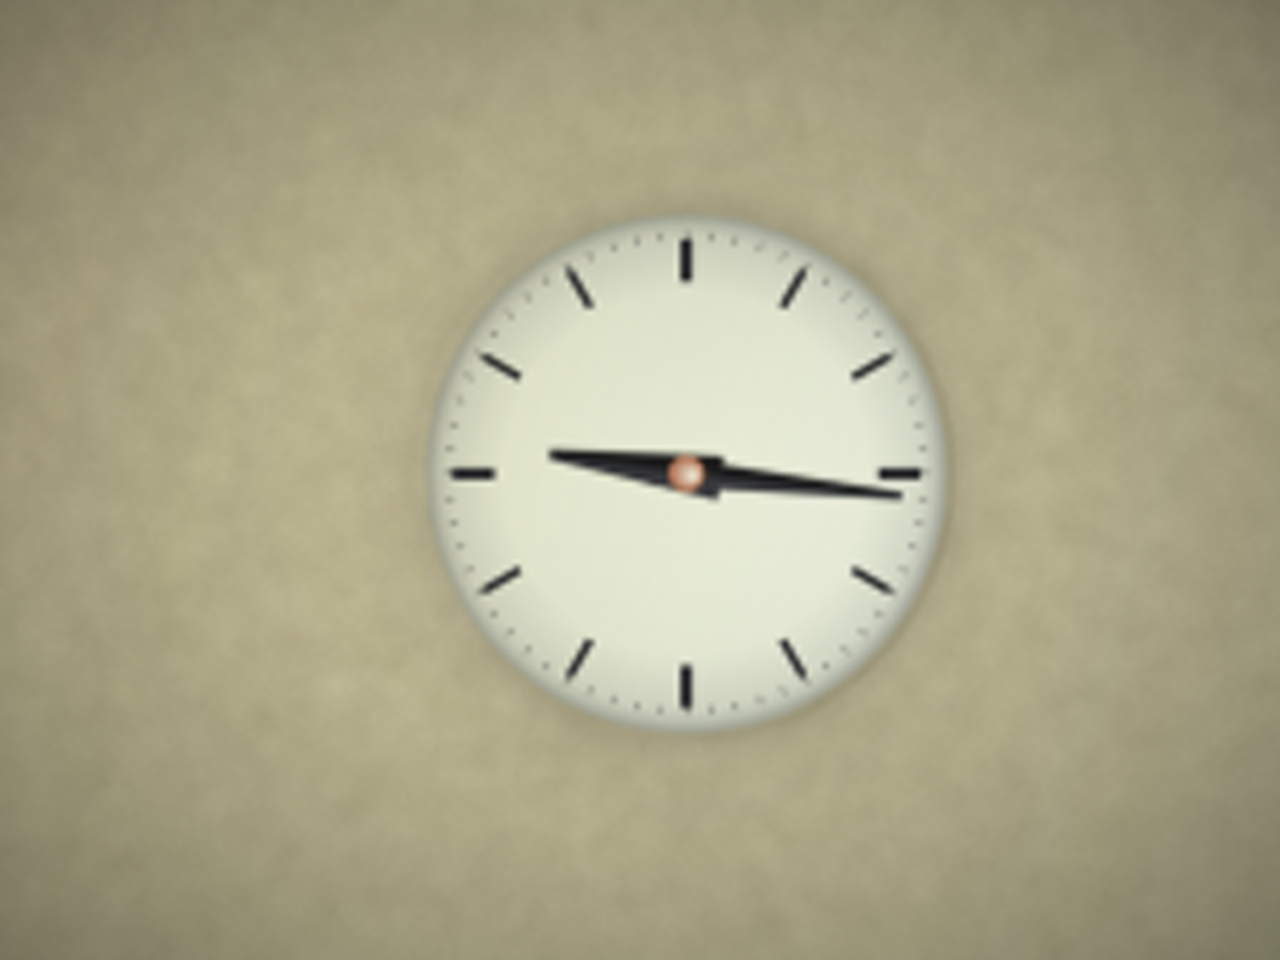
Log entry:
9 h 16 min
